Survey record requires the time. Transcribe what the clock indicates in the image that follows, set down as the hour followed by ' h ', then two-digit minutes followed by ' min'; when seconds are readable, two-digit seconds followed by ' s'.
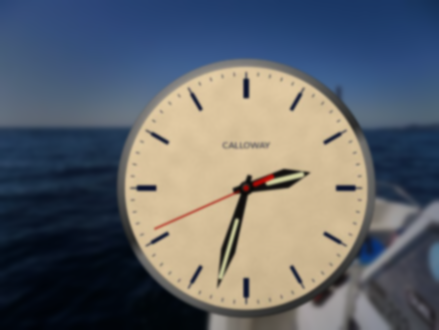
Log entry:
2 h 32 min 41 s
